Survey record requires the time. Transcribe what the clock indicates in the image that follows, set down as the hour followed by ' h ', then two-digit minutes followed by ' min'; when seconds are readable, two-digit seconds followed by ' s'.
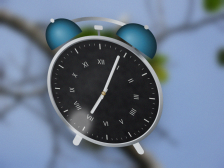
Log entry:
7 h 04 min
